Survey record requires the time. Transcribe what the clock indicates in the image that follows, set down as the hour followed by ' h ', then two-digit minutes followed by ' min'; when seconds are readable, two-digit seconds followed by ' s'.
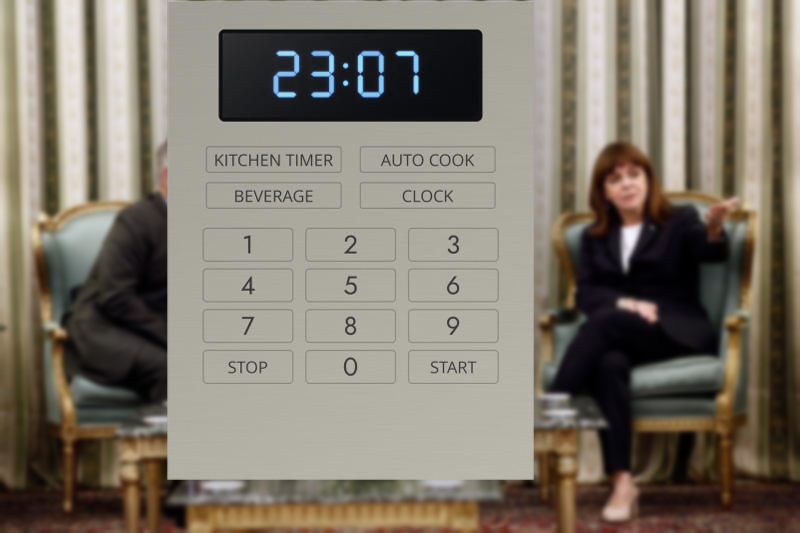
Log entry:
23 h 07 min
